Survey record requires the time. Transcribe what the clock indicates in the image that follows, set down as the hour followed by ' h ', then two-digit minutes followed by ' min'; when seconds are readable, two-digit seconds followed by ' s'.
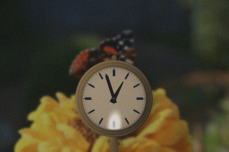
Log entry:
12 h 57 min
